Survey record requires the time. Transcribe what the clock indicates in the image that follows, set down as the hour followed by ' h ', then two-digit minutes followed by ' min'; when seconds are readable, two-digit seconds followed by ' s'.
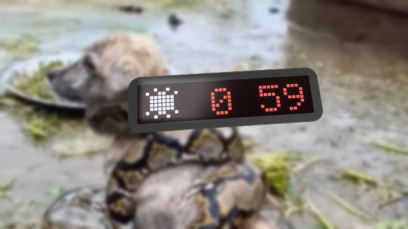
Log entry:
0 h 59 min
